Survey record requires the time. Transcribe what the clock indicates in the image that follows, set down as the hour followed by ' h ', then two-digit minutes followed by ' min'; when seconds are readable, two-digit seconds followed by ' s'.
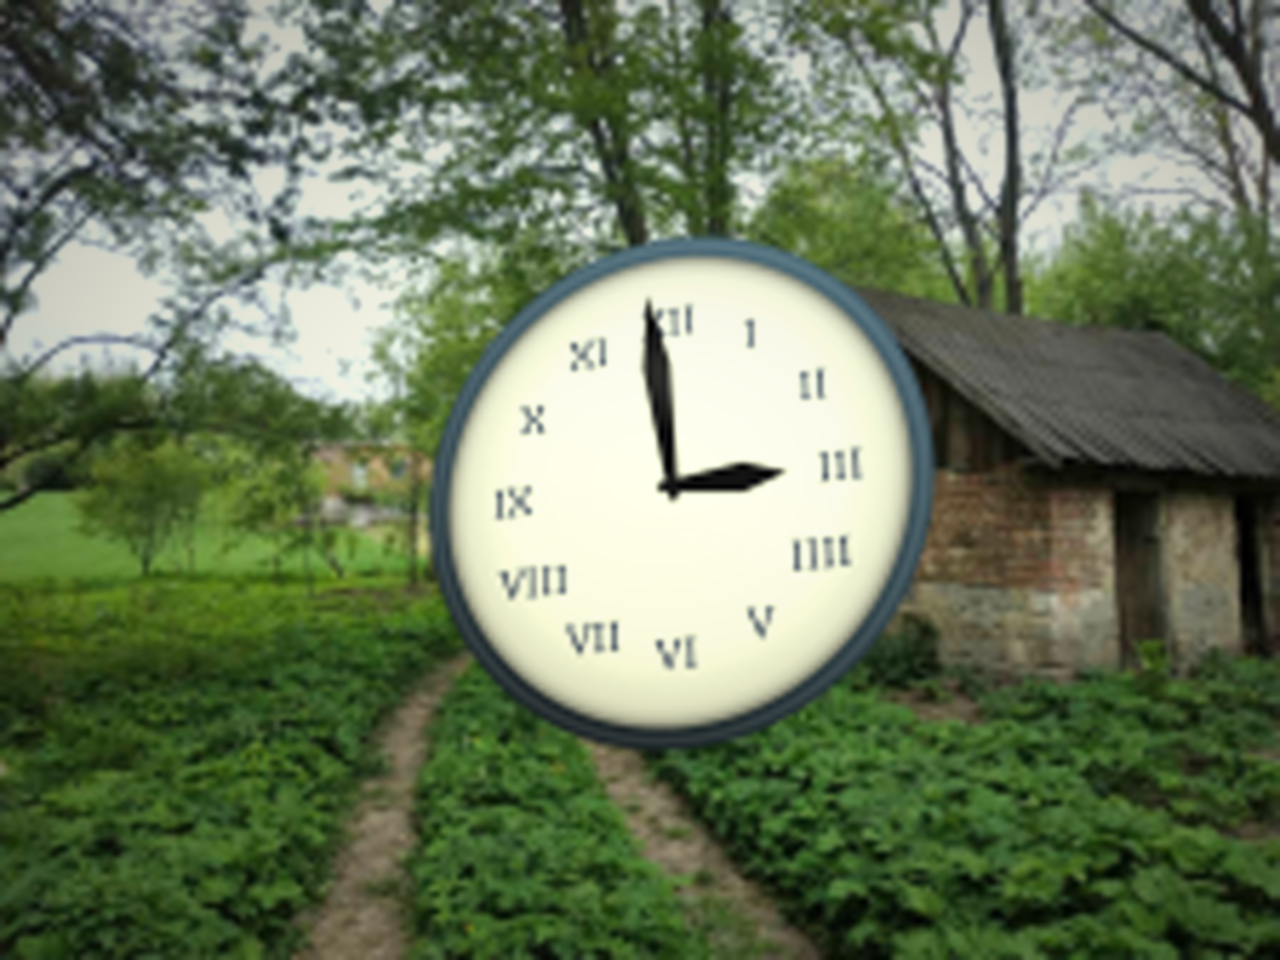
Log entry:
2 h 59 min
